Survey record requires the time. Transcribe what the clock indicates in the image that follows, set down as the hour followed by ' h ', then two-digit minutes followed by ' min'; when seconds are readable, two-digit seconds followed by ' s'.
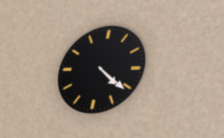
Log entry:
4 h 21 min
